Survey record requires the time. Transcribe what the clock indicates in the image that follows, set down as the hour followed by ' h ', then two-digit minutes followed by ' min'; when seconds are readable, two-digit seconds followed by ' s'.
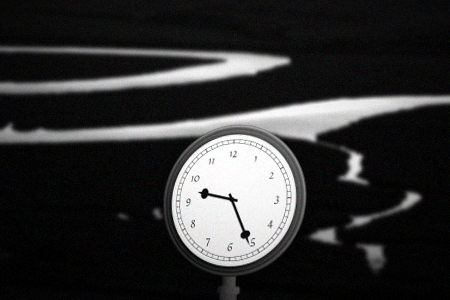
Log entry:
9 h 26 min
